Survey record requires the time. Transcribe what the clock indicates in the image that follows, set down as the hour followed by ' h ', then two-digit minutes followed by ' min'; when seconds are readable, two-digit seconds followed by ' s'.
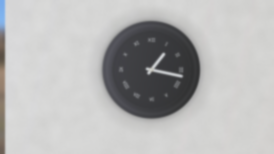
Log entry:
1 h 17 min
